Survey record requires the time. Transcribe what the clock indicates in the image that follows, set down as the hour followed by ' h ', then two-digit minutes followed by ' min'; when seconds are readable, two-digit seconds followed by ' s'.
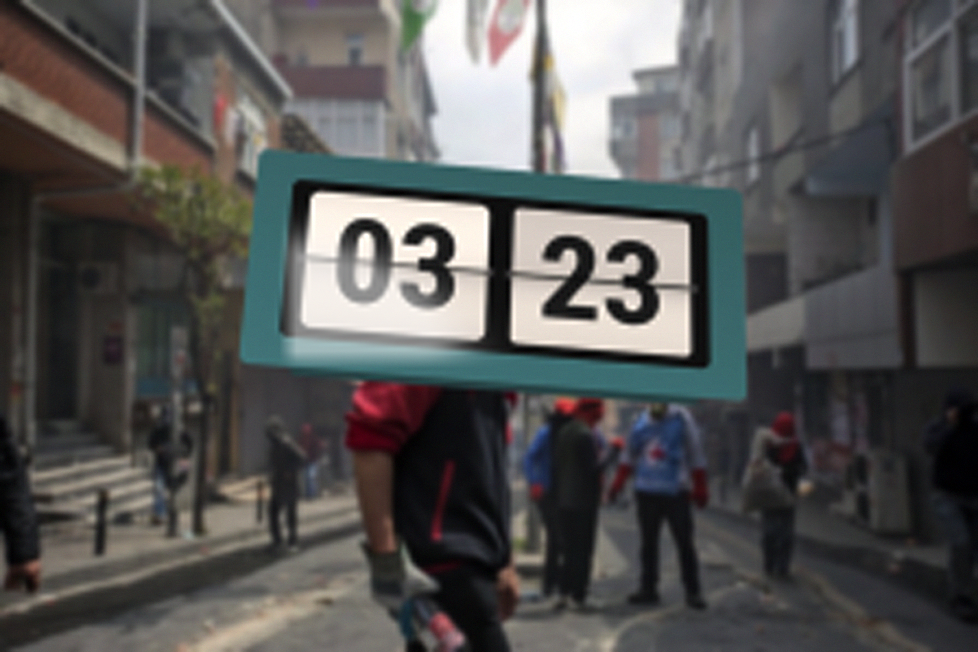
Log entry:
3 h 23 min
